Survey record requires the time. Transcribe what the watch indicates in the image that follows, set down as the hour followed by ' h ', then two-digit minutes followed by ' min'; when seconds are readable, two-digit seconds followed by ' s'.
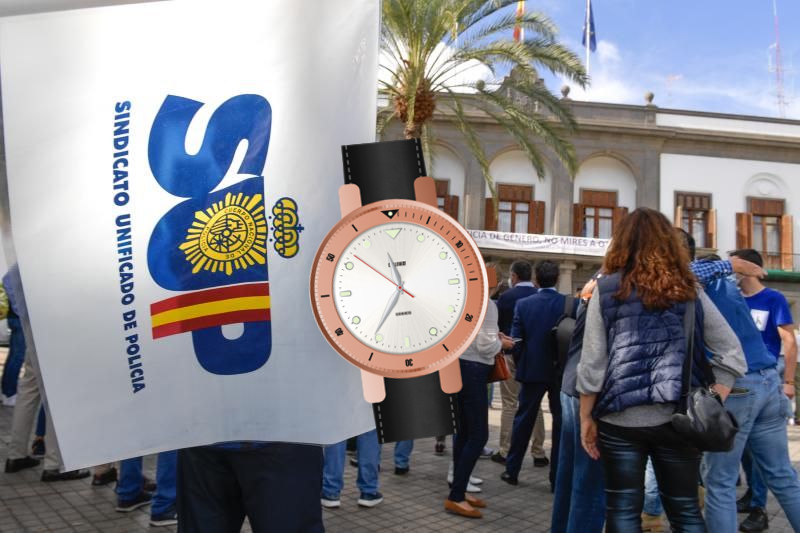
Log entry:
11 h 35 min 52 s
